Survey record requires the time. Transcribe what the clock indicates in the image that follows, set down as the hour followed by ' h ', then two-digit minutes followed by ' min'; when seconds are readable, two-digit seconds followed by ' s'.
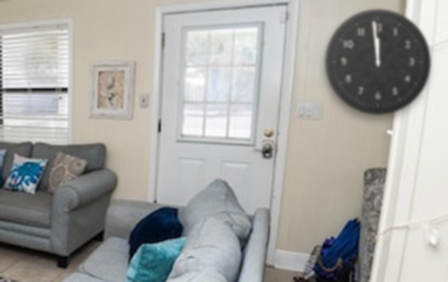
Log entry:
11 h 59 min
